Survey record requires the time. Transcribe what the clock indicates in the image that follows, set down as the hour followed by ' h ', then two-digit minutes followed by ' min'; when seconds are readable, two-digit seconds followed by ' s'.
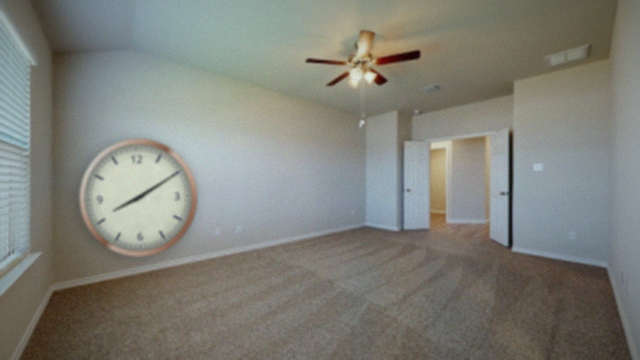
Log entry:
8 h 10 min
